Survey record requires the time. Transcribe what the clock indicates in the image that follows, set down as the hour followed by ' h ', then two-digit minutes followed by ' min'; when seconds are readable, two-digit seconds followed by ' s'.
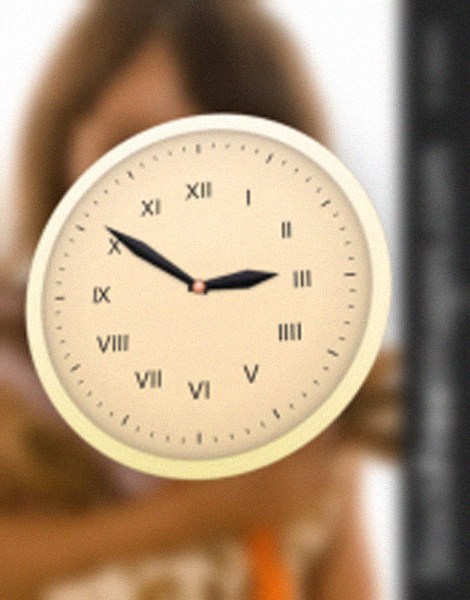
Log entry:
2 h 51 min
